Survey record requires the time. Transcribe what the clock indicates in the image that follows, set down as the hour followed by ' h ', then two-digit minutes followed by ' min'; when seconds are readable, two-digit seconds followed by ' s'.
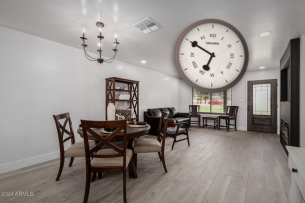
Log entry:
6 h 50 min
